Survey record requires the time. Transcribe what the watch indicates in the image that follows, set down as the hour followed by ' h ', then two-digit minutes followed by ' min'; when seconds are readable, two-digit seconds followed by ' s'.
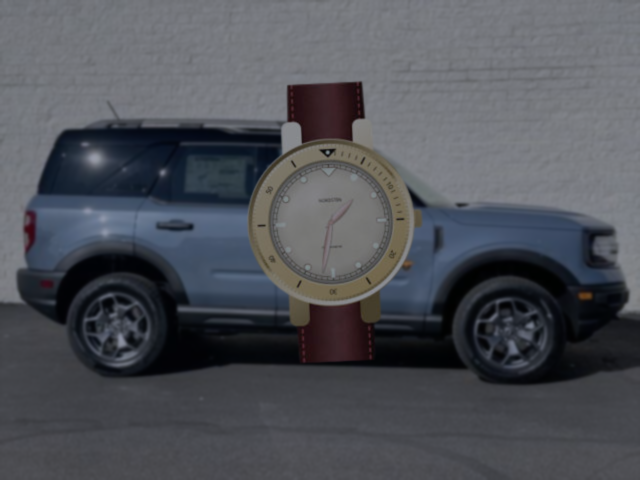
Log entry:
1 h 32 min
